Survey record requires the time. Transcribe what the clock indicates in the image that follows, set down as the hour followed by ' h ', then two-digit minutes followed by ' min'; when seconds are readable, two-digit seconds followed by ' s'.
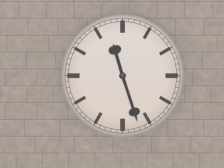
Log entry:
11 h 27 min
